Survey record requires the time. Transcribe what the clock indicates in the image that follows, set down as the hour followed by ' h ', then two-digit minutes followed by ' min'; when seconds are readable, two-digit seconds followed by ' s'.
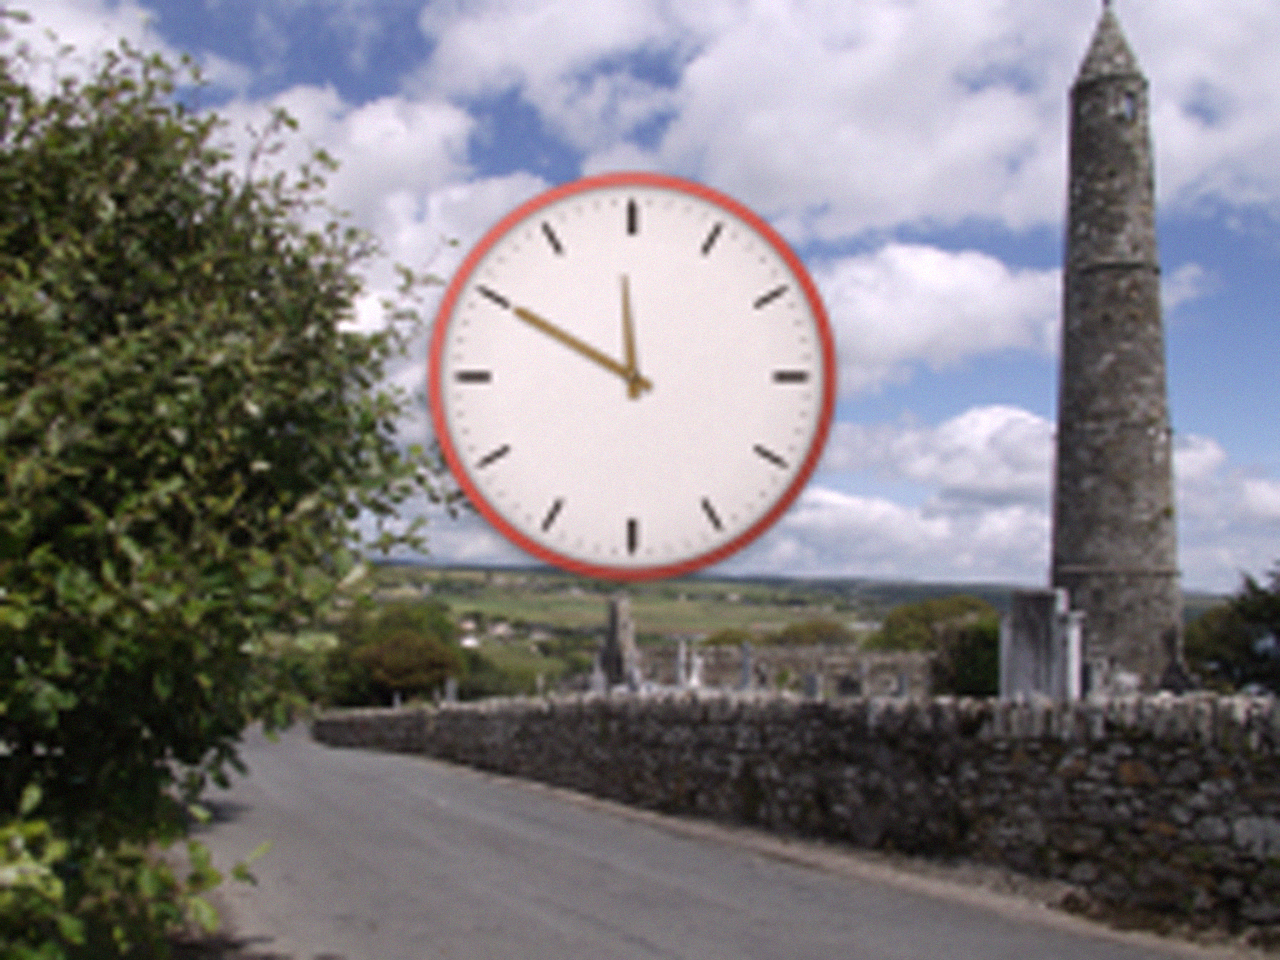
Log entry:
11 h 50 min
